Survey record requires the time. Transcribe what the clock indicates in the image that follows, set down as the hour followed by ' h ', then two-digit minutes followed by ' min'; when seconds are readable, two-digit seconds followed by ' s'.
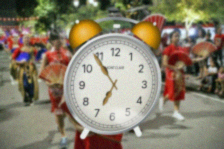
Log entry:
6 h 54 min
